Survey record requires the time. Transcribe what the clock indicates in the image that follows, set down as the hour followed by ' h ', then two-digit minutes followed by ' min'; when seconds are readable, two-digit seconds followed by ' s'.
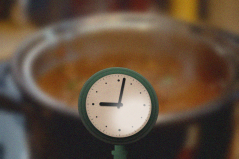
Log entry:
9 h 02 min
